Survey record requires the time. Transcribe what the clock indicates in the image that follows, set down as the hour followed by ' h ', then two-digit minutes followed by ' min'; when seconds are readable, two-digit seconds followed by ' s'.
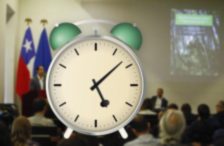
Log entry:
5 h 08 min
